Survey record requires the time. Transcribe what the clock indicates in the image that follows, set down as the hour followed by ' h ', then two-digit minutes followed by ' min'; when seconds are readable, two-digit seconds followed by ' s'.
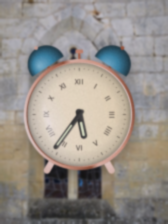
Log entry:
5 h 36 min
